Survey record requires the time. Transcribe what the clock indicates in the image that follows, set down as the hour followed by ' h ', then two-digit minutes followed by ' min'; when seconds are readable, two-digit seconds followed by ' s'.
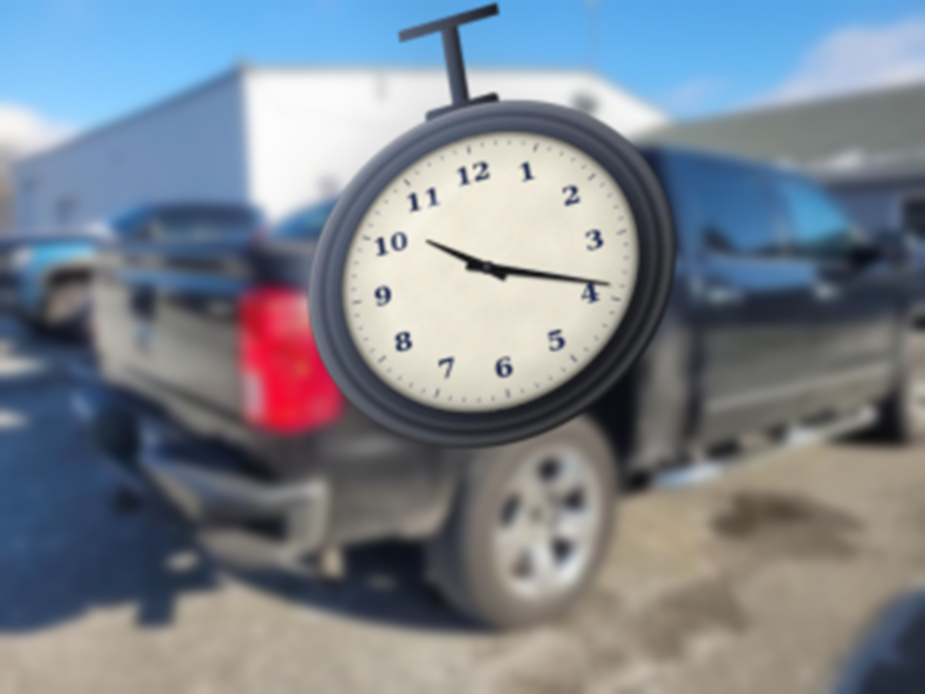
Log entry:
10 h 19 min
